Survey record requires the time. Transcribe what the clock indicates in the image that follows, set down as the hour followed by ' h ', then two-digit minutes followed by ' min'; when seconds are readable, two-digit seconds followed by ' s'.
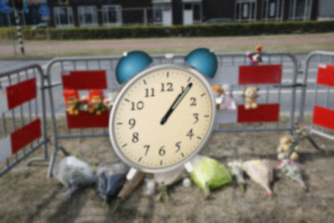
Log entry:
1 h 06 min
